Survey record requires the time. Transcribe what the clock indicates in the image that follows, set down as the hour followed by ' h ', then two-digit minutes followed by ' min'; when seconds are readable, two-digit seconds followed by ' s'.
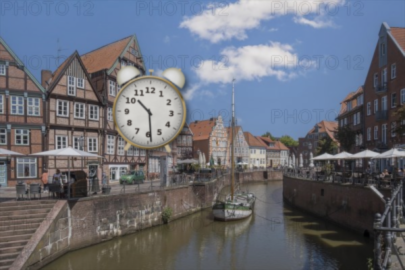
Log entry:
10 h 29 min
